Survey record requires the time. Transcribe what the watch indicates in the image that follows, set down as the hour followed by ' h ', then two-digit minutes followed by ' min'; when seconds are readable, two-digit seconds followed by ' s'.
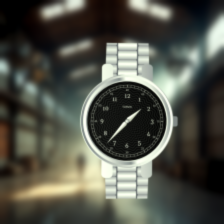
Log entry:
1 h 37 min
